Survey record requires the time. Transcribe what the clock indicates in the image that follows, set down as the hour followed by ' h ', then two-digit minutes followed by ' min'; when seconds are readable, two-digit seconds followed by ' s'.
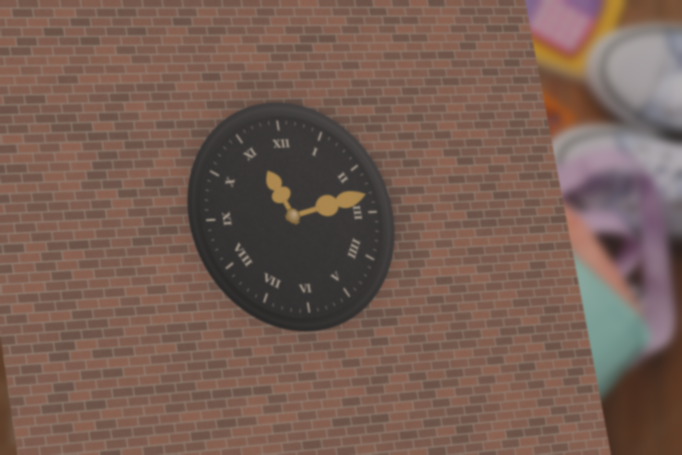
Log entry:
11 h 13 min
